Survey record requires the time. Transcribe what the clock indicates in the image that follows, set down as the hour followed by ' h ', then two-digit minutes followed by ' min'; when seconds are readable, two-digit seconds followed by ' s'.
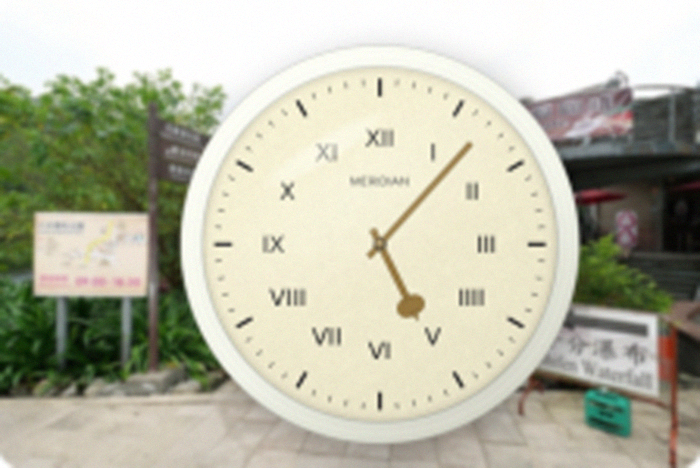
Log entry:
5 h 07 min
